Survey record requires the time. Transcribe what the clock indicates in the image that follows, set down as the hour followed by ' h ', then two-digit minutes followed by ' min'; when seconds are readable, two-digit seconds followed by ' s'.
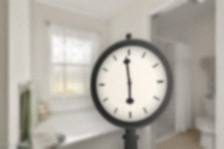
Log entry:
5 h 59 min
